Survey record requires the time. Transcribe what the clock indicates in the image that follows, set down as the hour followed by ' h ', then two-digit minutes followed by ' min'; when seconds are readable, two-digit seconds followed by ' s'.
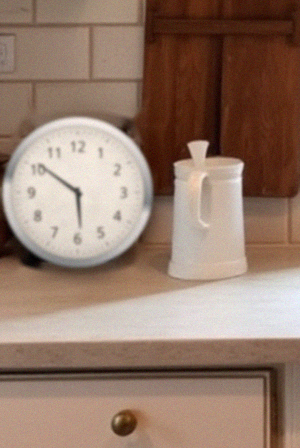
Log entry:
5 h 51 min
